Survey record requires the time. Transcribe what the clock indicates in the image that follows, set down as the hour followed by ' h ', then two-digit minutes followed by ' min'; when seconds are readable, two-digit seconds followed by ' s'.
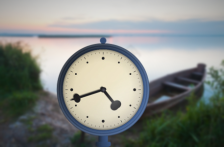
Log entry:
4 h 42 min
